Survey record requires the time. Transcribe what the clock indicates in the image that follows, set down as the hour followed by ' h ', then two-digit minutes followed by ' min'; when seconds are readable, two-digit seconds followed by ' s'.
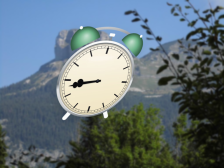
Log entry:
8 h 43 min
